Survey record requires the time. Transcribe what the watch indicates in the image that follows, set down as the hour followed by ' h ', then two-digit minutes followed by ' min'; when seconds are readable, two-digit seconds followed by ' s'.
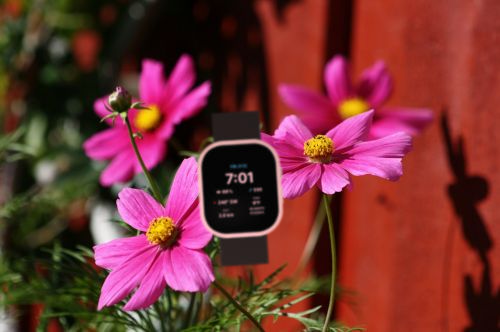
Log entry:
7 h 01 min
